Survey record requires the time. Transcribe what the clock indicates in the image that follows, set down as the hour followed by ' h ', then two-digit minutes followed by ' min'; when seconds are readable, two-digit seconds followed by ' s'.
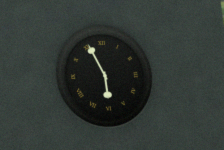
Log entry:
5 h 56 min
